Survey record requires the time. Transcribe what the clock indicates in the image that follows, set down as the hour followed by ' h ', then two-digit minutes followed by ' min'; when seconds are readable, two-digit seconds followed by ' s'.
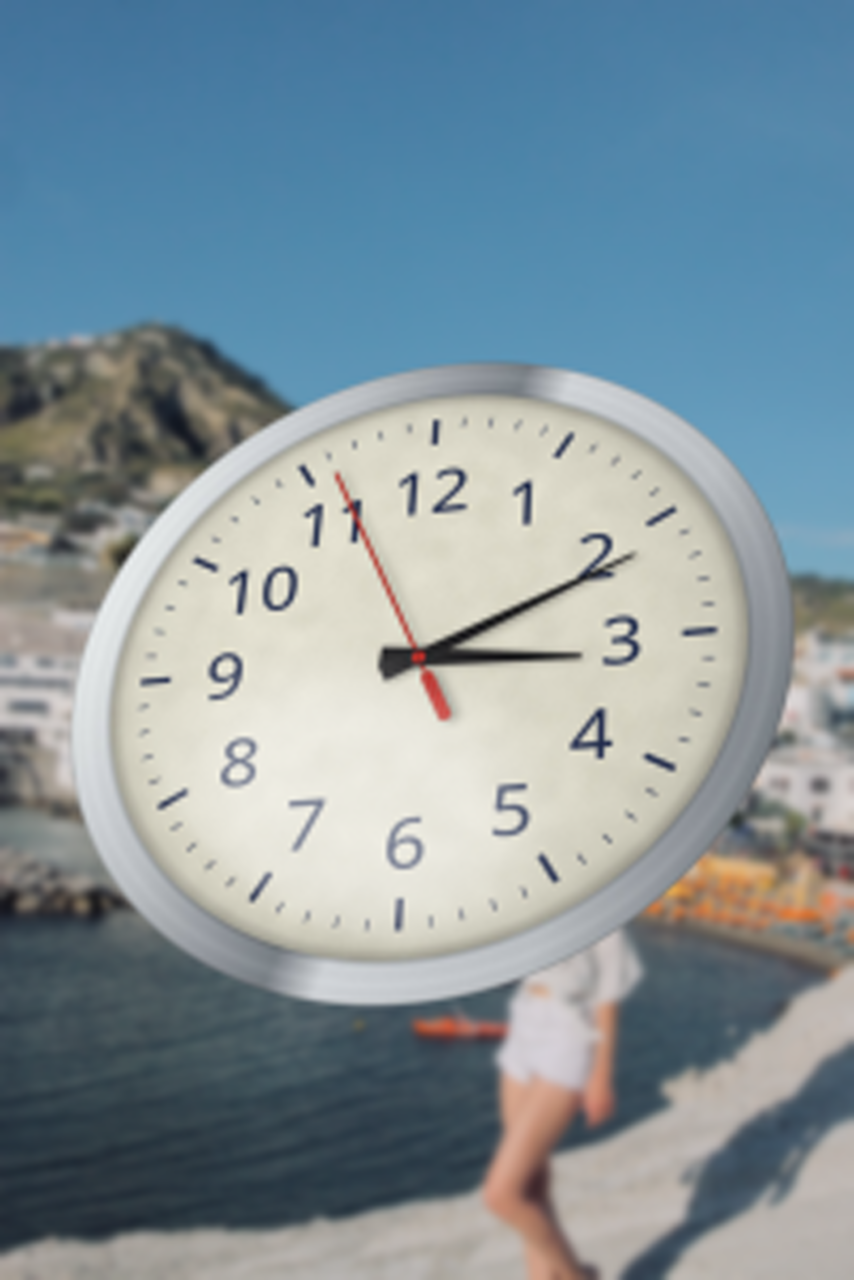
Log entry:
3 h 10 min 56 s
